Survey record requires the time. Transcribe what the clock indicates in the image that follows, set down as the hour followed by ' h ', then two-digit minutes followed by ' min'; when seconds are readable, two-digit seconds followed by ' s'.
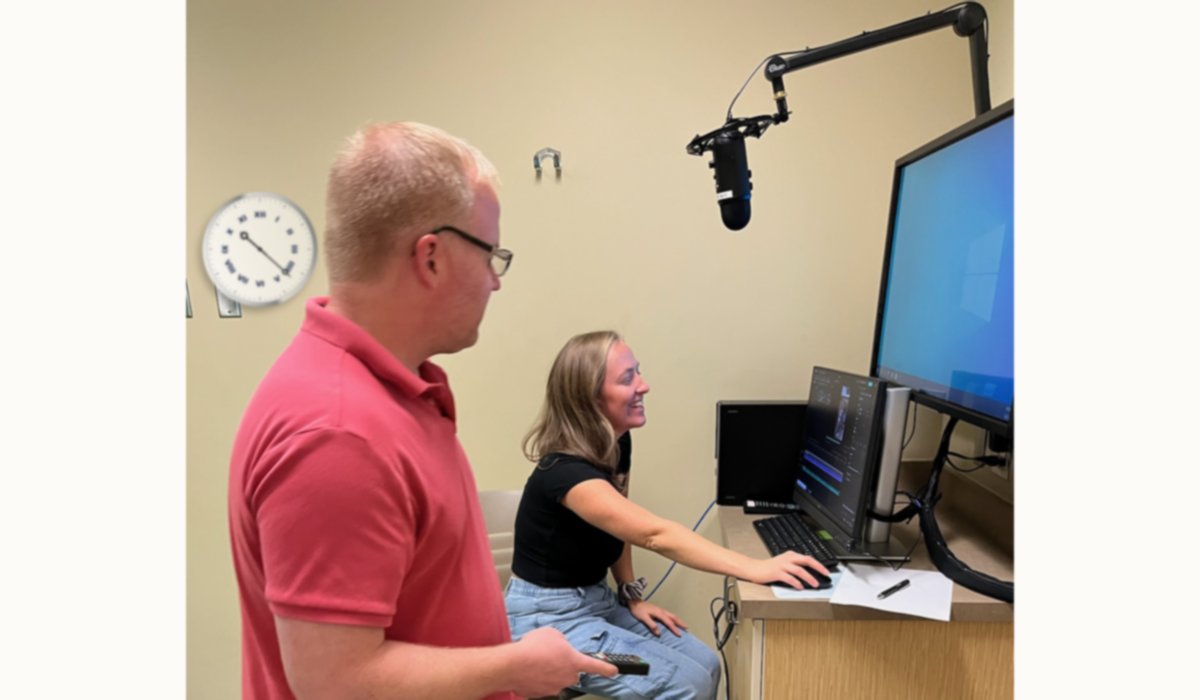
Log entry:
10 h 22 min
